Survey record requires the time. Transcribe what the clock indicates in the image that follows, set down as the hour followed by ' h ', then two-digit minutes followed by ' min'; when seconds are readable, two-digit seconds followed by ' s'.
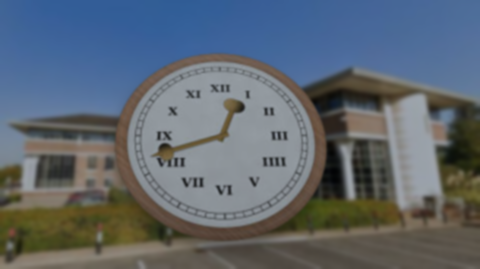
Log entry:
12 h 42 min
